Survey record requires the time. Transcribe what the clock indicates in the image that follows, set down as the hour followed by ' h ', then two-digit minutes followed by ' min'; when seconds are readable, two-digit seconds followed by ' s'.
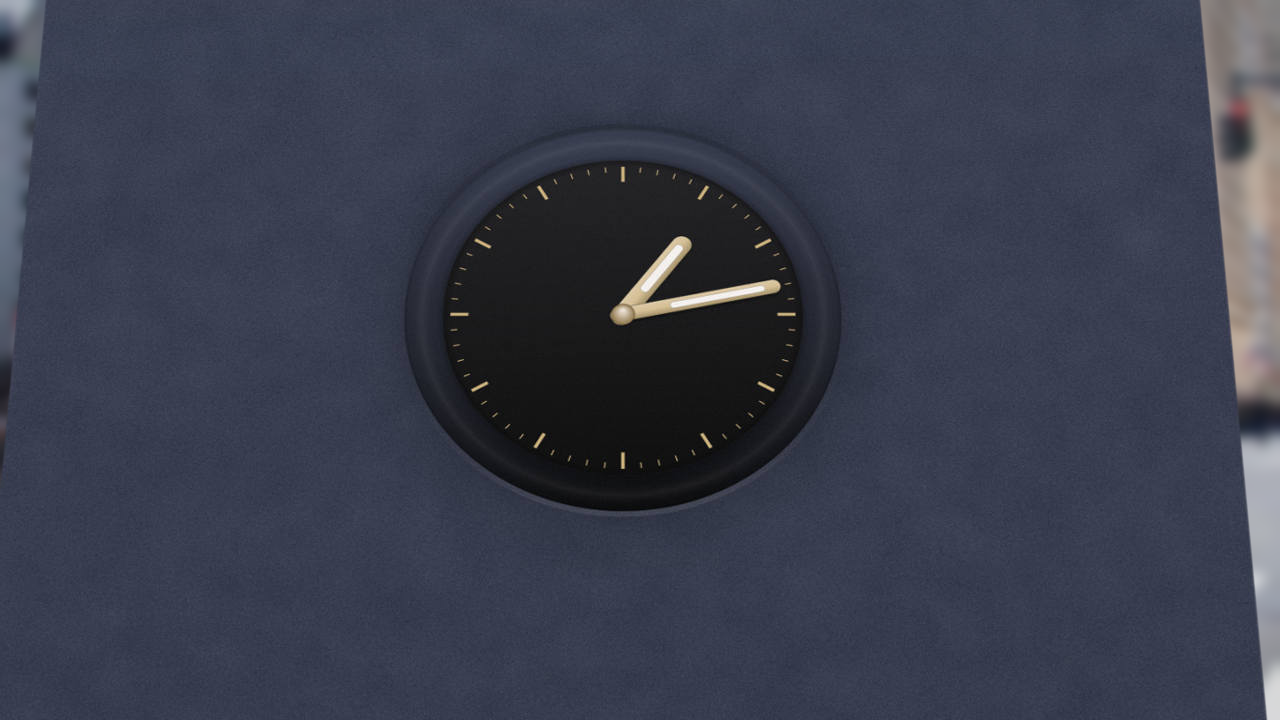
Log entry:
1 h 13 min
